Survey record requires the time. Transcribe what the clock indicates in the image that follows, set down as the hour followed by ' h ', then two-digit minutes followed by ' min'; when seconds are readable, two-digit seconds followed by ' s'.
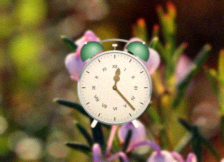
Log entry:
12 h 23 min
